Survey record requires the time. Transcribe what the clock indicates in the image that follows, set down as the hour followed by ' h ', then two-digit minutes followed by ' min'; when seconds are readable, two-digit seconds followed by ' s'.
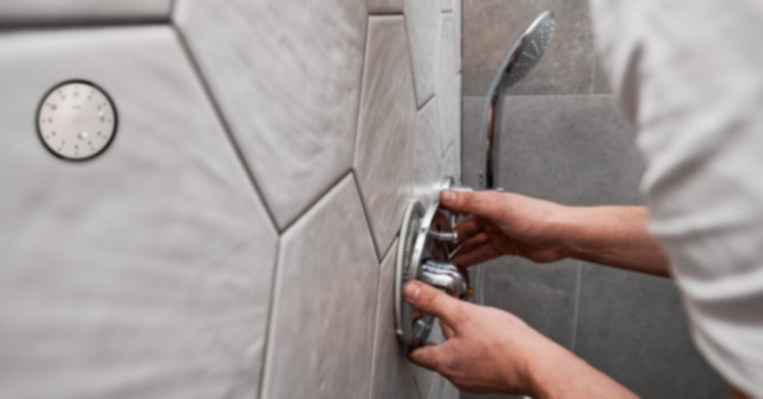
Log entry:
5 h 13 min
